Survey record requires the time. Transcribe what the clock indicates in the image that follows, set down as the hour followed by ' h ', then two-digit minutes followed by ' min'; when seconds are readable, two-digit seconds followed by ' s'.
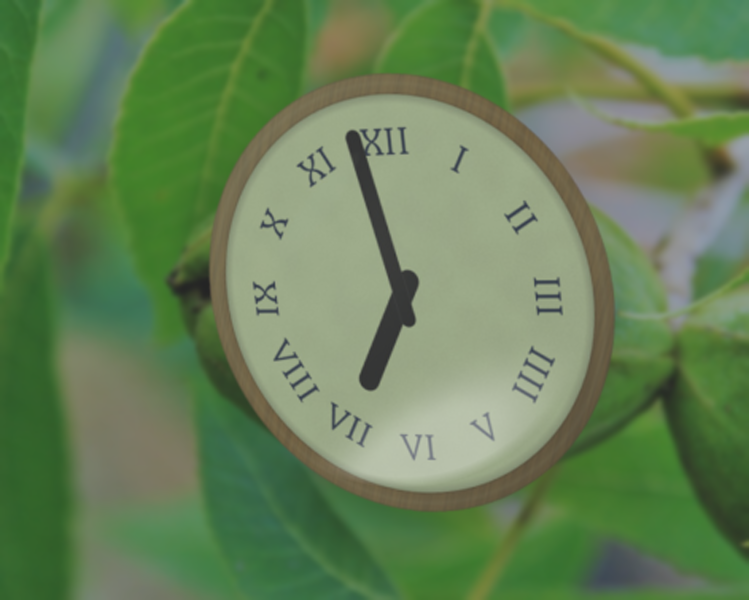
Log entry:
6 h 58 min
